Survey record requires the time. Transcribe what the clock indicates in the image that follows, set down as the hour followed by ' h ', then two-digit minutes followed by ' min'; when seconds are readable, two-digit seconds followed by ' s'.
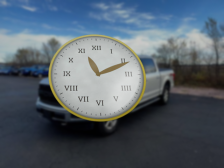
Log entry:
11 h 11 min
